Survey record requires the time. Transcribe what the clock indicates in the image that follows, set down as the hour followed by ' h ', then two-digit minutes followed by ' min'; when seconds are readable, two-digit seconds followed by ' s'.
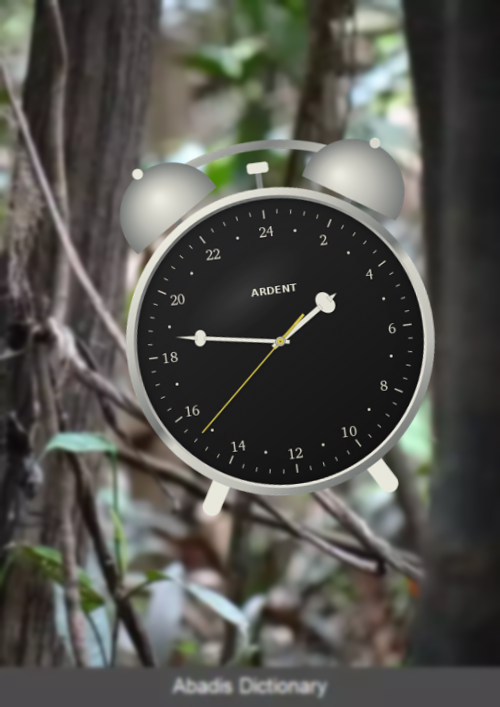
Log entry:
3 h 46 min 38 s
